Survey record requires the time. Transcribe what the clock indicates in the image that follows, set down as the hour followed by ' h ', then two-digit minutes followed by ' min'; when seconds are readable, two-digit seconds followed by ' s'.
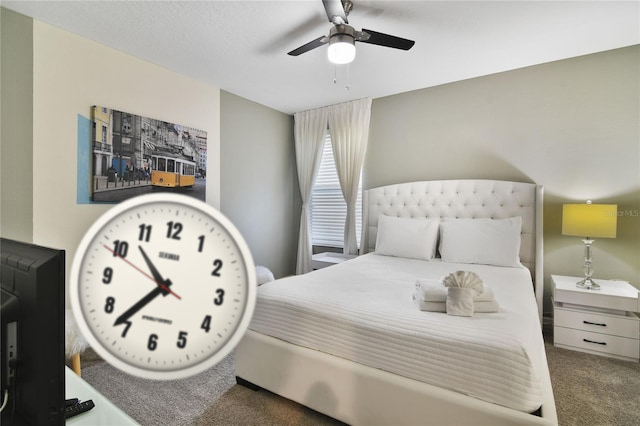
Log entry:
10 h 36 min 49 s
